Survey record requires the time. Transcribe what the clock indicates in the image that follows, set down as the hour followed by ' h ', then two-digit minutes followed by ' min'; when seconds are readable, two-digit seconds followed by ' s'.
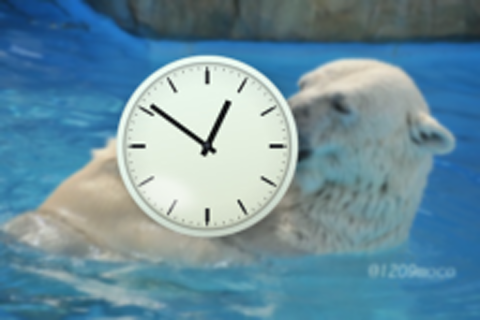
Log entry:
12 h 51 min
